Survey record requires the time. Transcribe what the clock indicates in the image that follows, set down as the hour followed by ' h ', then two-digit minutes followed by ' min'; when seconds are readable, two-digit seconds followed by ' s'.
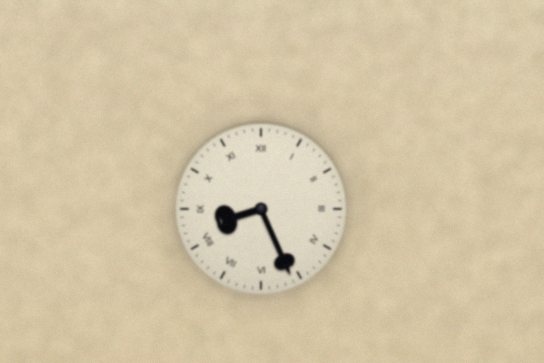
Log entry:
8 h 26 min
